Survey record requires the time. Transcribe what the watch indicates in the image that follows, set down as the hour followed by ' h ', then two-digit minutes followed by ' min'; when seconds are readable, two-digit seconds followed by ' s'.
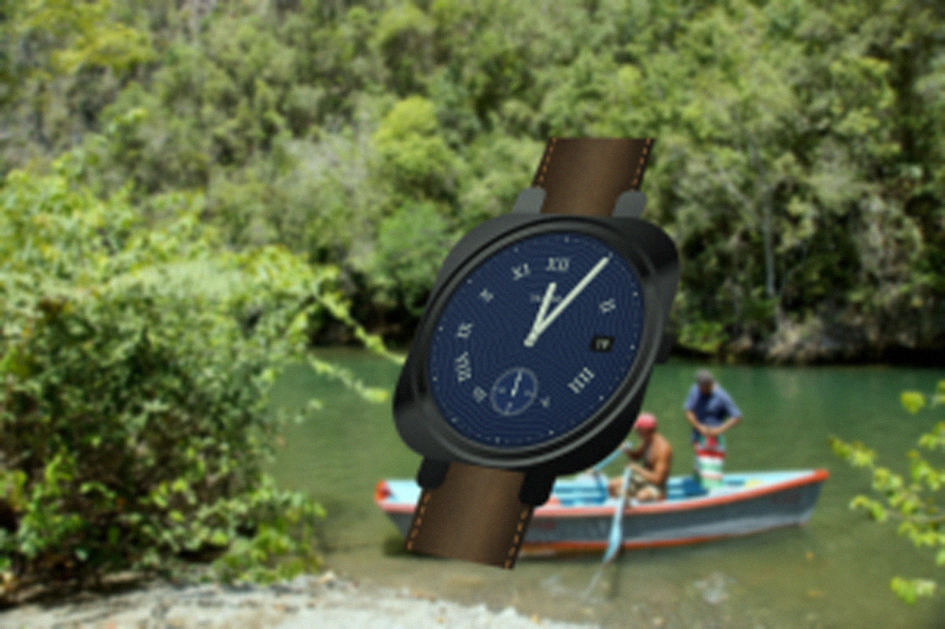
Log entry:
12 h 05 min
